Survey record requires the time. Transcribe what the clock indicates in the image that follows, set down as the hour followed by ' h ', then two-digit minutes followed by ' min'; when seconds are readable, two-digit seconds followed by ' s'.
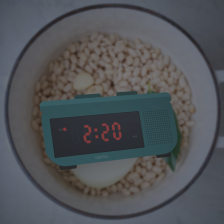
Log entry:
2 h 20 min
